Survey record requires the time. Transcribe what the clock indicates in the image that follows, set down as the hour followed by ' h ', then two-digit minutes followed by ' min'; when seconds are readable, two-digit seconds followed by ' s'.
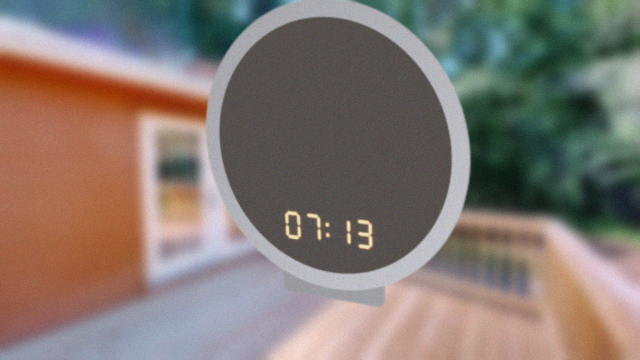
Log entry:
7 h 13 min
